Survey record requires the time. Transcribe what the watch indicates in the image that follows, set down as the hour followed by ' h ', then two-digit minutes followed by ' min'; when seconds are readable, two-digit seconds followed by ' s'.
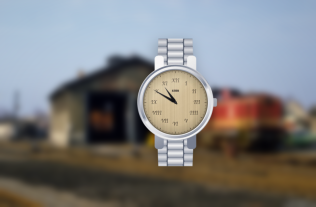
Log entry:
10 h 50 min
